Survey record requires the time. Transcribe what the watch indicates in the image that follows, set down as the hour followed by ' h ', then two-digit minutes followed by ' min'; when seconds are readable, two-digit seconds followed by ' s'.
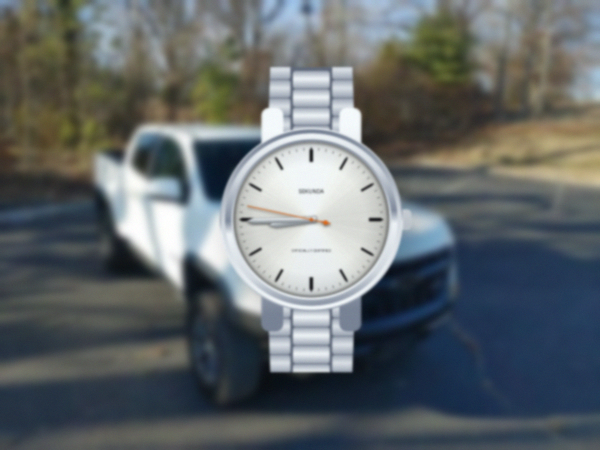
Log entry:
8 h 44 min 47 s
